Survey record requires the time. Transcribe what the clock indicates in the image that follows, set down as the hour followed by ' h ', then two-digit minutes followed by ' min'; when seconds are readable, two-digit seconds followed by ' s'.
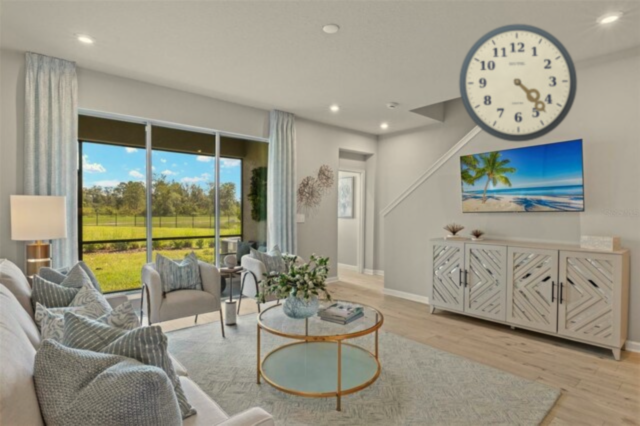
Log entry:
4 h 23 min
